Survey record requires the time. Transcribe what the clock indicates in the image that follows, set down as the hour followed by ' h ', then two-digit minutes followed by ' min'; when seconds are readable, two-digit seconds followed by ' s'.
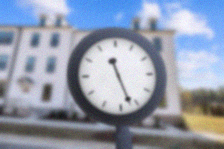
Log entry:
11 h 27 min
